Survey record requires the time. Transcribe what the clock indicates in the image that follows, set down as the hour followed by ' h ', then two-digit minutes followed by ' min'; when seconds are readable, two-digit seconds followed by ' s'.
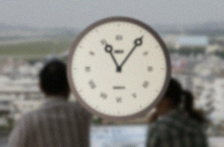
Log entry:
11 h 06 min
